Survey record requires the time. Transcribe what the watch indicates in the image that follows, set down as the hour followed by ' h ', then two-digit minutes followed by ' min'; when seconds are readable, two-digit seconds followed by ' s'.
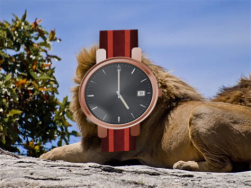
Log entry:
5 h 00 min
